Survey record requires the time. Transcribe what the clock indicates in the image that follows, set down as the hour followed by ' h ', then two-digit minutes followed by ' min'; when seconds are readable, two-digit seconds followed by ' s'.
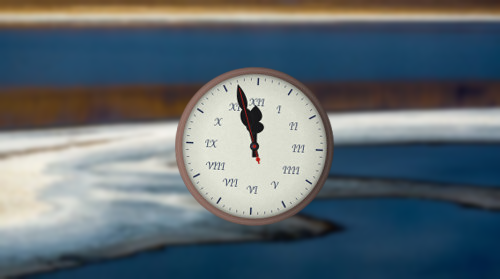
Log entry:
11 h 56 min 57 s
